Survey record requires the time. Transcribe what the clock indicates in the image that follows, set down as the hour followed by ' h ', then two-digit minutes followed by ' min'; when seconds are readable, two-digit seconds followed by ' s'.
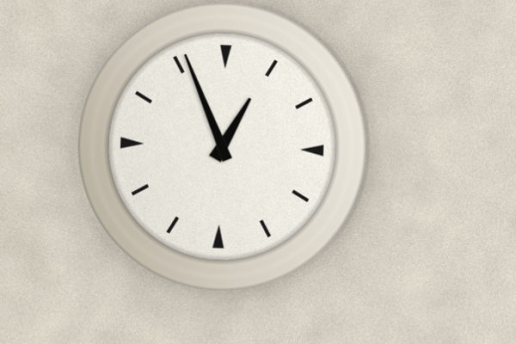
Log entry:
12 h 56 min
